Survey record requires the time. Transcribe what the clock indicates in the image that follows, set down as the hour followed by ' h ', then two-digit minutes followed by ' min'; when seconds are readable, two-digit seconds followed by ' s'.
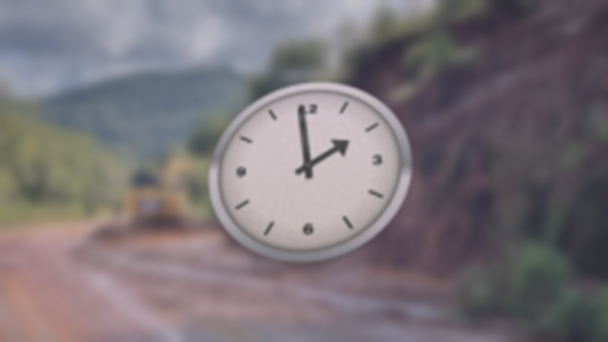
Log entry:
1 h 59 min
